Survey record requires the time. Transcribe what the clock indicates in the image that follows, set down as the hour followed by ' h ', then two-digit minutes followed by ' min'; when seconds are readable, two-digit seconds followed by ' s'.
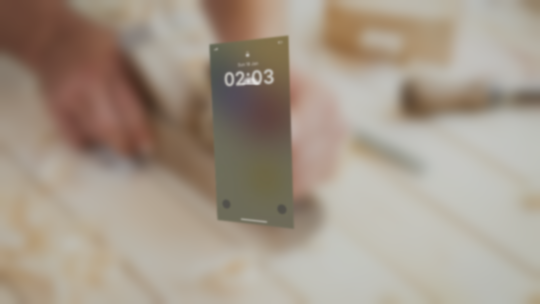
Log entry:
2 h 03 min
